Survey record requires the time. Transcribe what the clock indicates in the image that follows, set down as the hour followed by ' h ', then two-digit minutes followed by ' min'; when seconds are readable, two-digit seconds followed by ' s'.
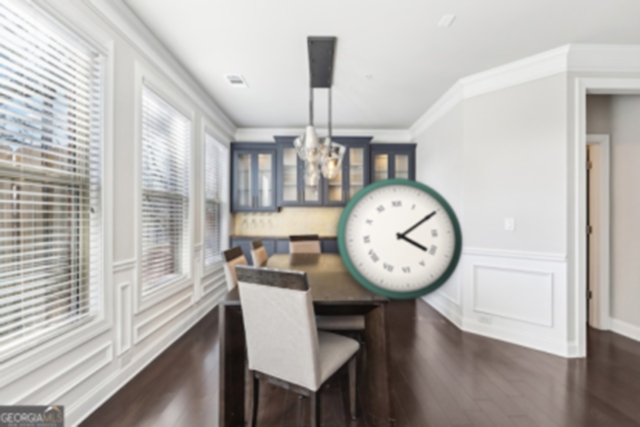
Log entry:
4 h 10 min
